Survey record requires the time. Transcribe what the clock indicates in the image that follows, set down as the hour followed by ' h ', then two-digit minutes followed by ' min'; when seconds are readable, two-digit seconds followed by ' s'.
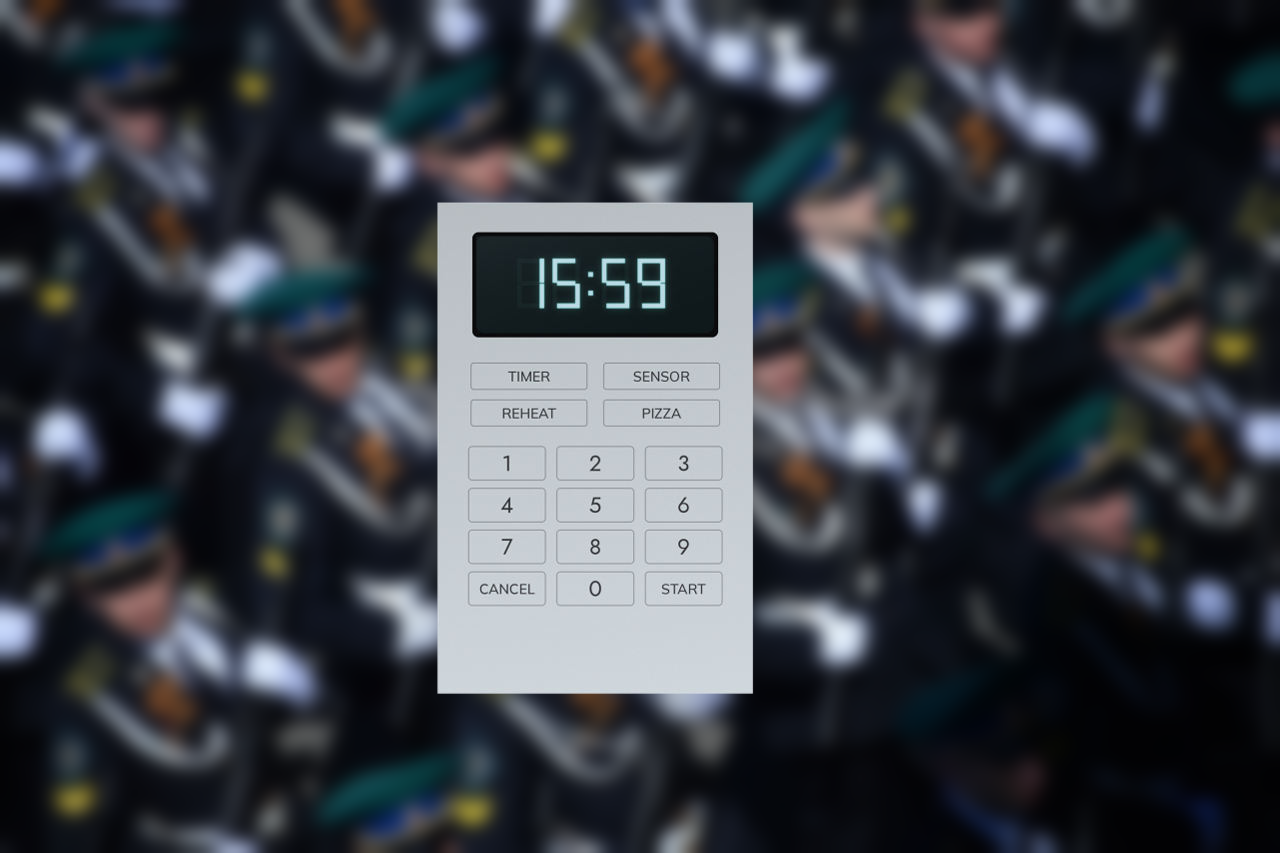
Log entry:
15 h 59 min
